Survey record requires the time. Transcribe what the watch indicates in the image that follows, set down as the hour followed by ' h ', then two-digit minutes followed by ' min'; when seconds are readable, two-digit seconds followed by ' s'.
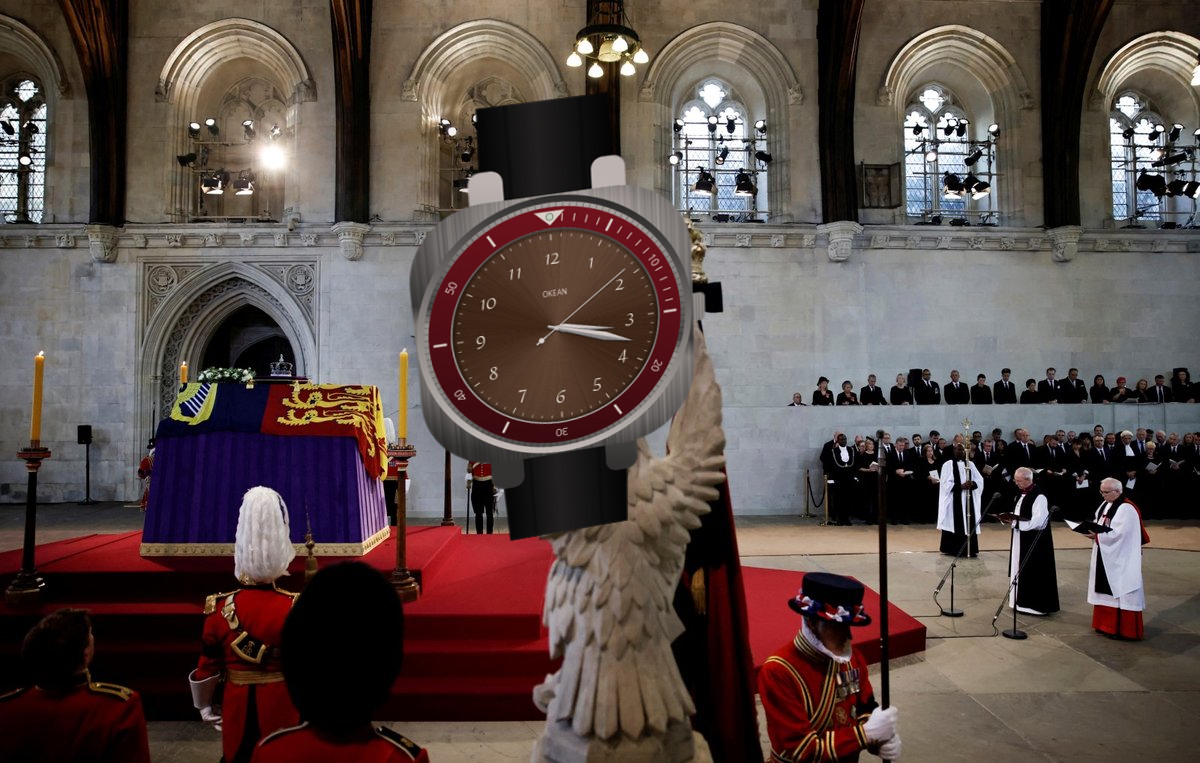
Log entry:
3 h 18 min 09 s
